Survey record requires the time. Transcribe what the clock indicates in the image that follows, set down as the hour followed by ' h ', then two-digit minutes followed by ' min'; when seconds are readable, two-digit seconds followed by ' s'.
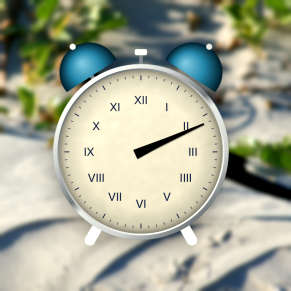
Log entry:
2 h 11 min
